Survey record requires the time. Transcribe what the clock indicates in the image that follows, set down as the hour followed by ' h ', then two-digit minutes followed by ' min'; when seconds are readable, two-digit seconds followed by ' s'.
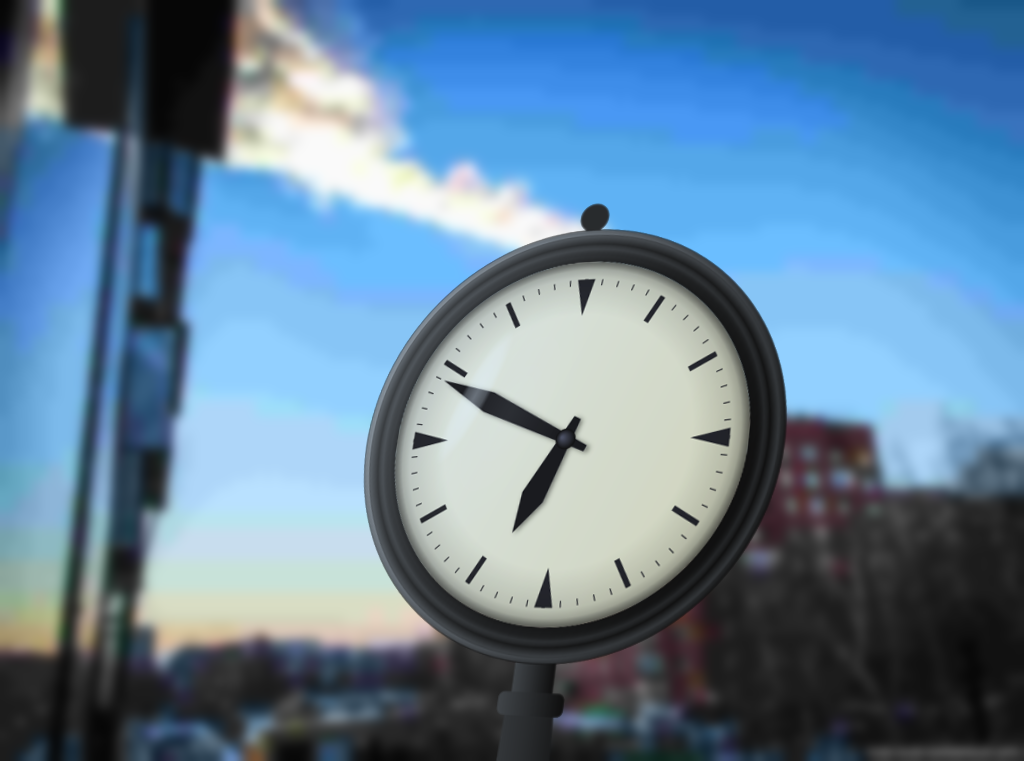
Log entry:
6 h 49 min
